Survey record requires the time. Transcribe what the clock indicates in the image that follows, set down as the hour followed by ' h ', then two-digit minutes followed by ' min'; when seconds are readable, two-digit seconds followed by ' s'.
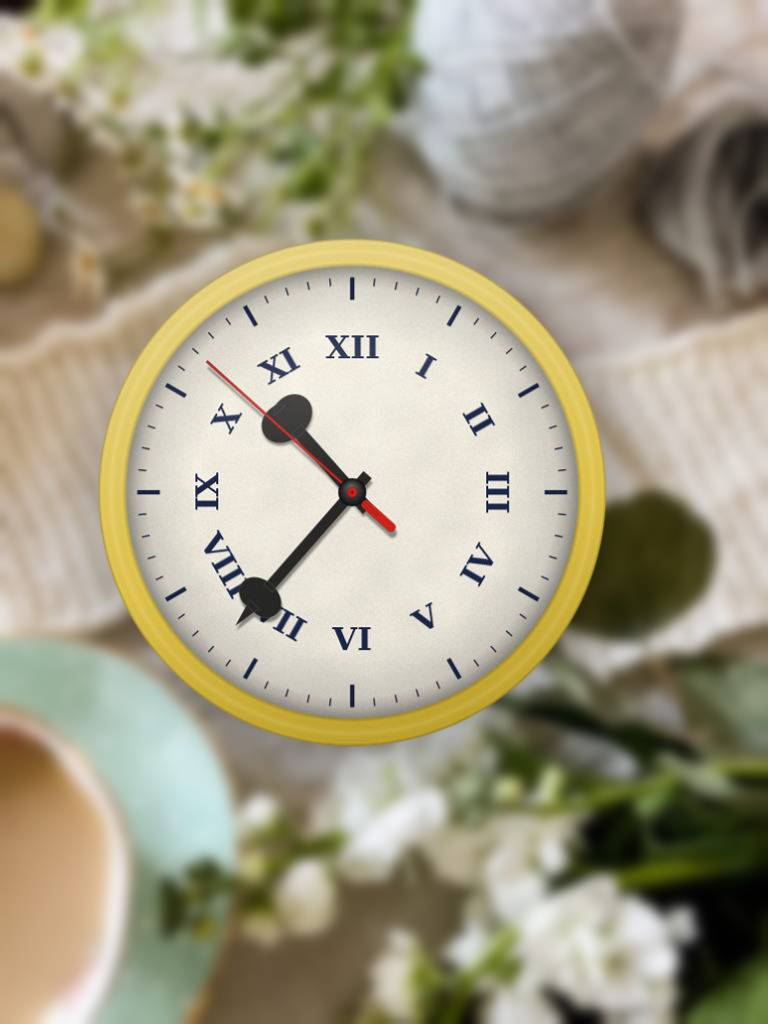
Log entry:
10 h 36 min 52 s
